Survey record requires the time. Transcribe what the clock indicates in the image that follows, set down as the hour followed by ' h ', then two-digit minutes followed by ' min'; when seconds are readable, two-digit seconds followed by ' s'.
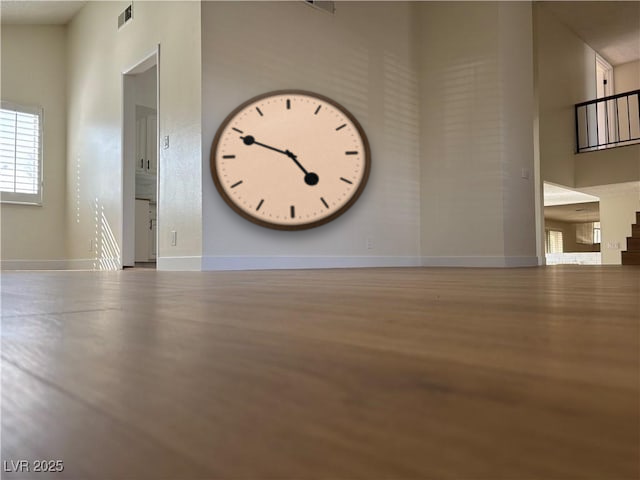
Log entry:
4 h 49 min
